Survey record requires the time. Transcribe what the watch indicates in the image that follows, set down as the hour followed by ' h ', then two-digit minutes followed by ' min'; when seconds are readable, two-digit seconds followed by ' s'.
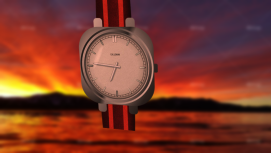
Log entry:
6 h 46 min
